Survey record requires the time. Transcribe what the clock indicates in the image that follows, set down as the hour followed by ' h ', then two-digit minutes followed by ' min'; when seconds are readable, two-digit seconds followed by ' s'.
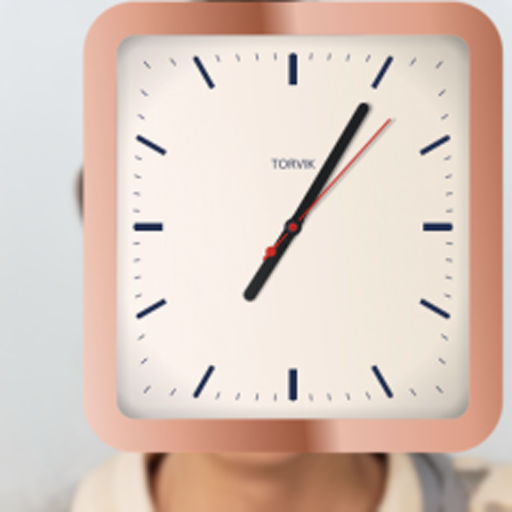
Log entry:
7 h 05 min 07 s
